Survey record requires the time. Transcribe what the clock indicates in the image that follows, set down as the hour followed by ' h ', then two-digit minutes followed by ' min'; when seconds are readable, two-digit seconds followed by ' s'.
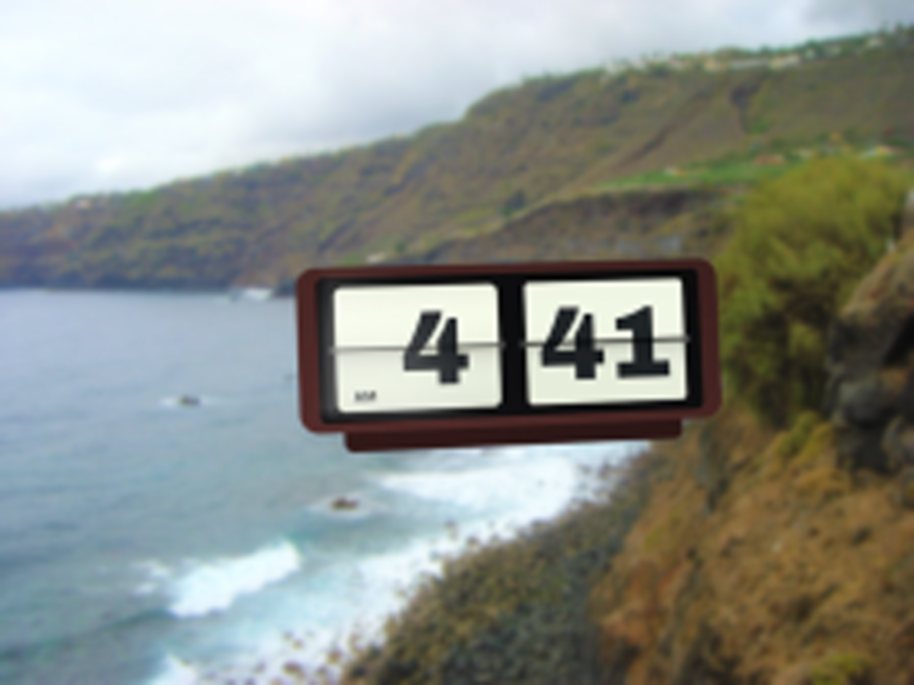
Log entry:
4 h 41 min
